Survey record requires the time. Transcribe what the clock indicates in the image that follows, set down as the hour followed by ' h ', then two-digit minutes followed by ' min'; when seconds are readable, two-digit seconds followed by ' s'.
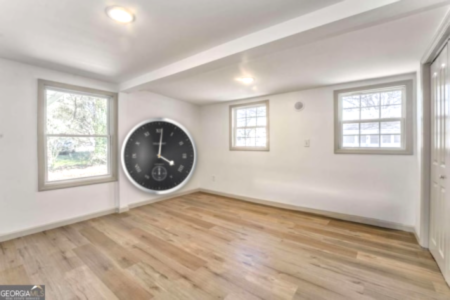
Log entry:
4 h 01 min
